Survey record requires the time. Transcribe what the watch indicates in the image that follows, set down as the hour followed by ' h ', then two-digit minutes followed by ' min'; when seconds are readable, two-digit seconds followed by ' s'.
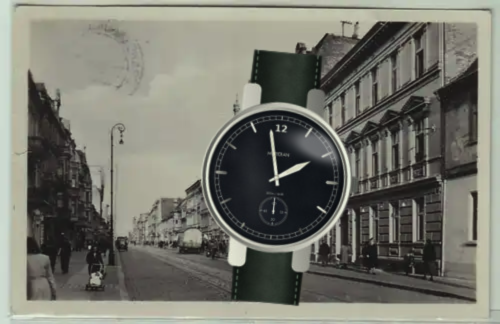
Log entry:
1 h 58 min
